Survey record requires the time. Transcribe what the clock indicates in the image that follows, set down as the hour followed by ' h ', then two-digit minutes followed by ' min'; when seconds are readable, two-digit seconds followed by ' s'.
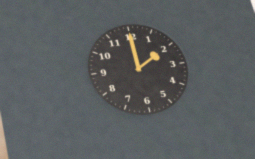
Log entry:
2 h 00 min
